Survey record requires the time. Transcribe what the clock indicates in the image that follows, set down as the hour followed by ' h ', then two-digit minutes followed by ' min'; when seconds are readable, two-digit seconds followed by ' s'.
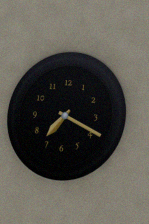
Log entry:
7 h 19 min
